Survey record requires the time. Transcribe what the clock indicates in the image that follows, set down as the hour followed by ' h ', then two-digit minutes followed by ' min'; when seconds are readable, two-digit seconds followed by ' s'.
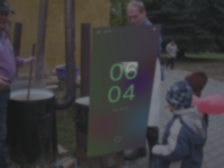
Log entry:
6 h 04 min
